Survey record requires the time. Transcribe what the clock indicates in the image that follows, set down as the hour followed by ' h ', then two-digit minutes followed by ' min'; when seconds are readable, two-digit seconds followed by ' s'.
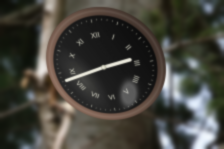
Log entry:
2 h 43 min
